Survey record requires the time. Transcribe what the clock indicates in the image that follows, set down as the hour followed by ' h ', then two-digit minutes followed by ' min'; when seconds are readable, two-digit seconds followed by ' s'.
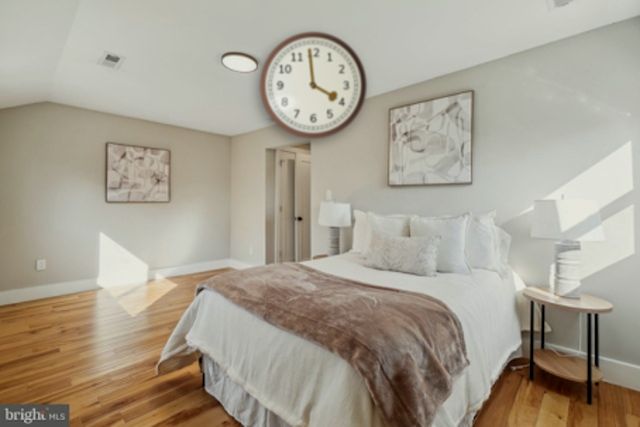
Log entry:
3 h 59 min
